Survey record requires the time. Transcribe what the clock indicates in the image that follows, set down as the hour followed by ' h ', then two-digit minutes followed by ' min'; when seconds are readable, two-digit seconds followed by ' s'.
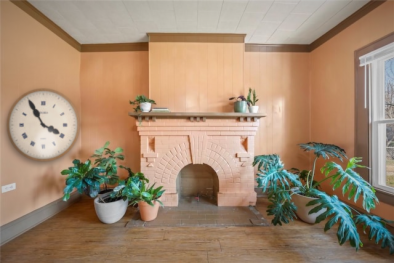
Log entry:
3 h 55 min
